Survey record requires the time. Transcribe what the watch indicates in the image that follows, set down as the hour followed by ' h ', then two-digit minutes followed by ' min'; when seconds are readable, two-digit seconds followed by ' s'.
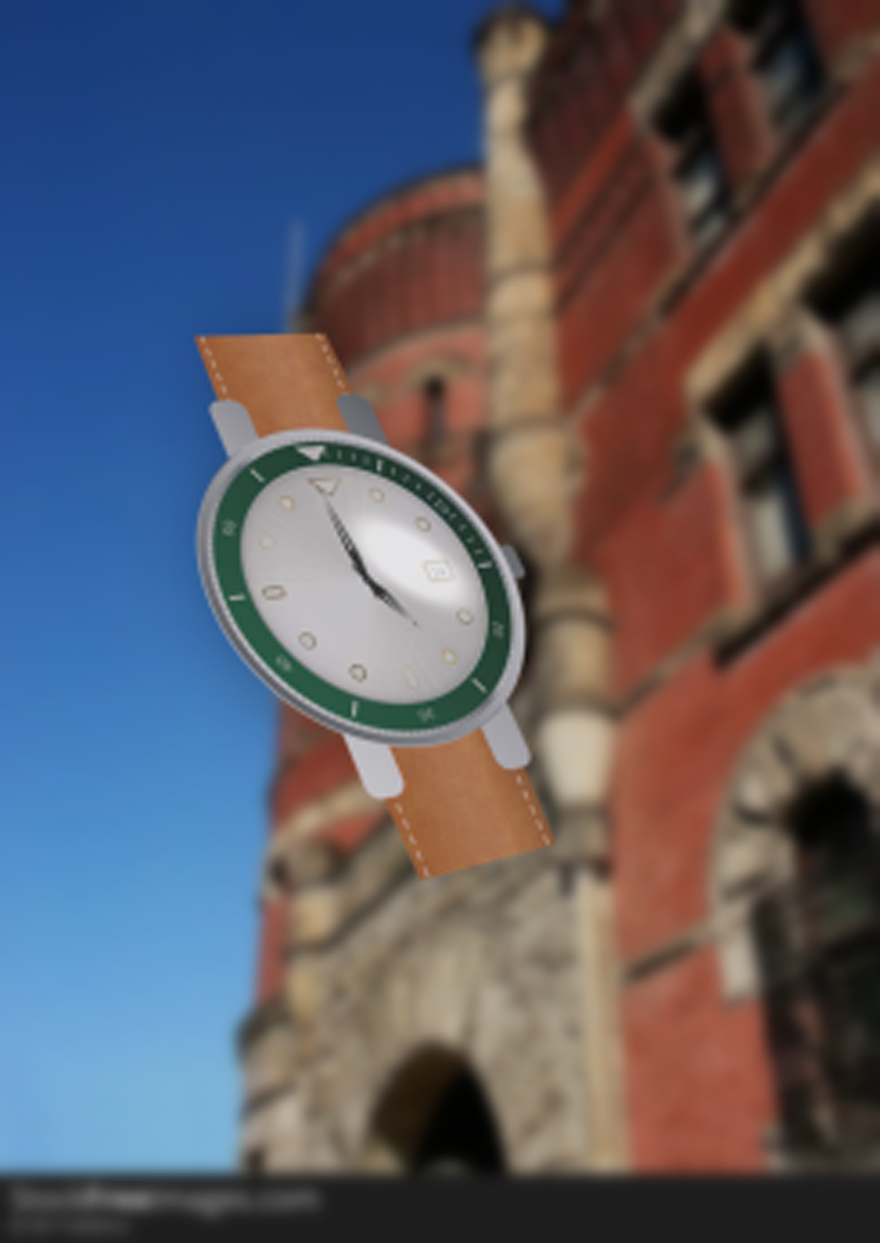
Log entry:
4 h 59 min
